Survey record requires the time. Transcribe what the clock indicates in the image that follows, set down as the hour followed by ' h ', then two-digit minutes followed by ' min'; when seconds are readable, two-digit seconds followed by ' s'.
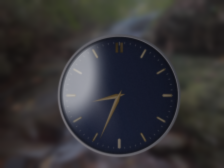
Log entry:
8 h 34 min
